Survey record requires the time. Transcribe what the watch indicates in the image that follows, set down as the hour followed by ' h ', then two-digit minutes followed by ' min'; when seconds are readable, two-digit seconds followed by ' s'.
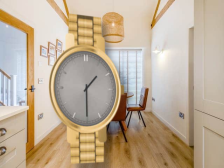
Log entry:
1 h 30 min
